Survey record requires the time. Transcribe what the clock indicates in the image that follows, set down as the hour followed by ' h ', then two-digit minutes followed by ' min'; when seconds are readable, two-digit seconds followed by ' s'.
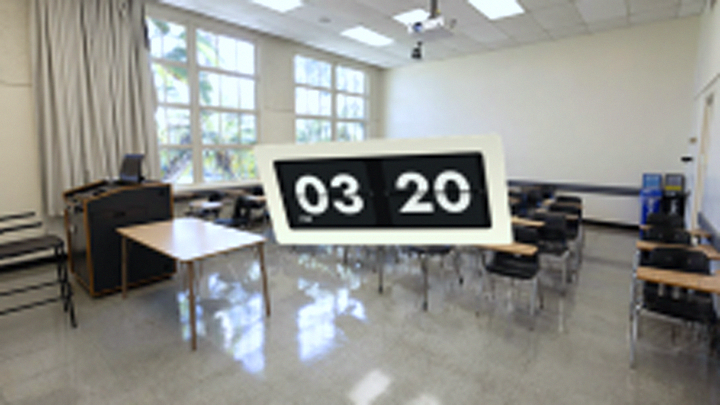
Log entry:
3 h 20 min
